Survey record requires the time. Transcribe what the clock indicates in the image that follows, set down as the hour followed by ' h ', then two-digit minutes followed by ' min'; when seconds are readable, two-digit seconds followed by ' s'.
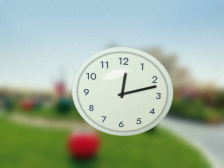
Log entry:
12 h 12 min
